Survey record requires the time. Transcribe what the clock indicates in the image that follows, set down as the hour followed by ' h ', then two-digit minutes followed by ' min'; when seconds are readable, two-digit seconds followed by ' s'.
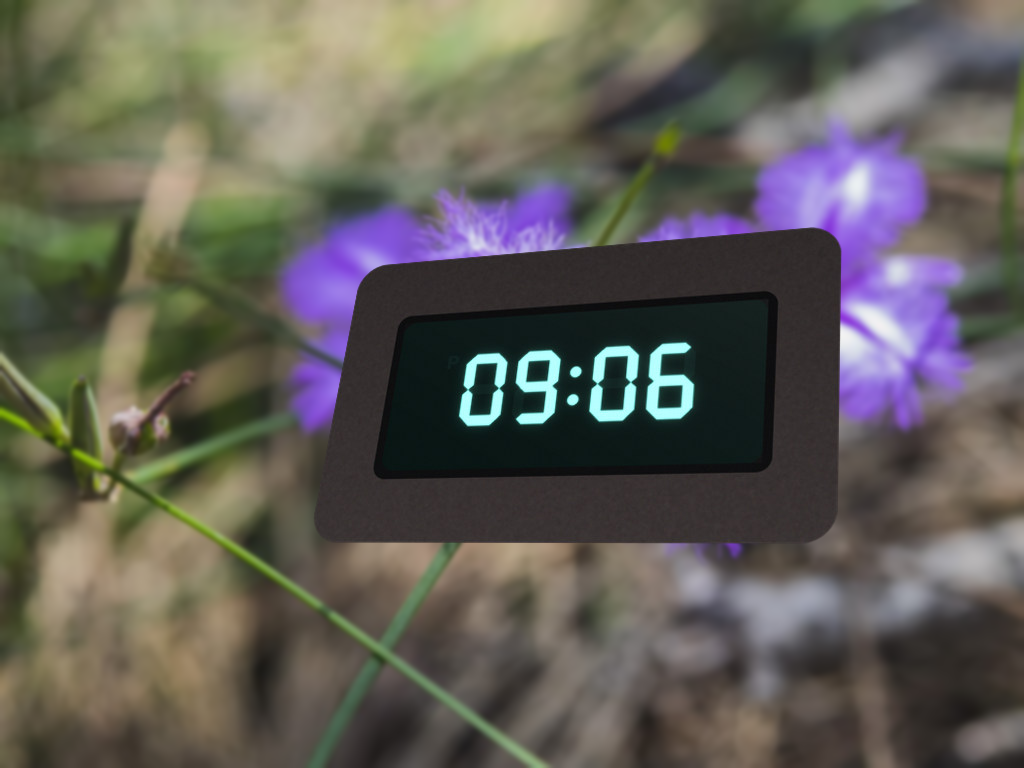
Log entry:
9 h 06 min
